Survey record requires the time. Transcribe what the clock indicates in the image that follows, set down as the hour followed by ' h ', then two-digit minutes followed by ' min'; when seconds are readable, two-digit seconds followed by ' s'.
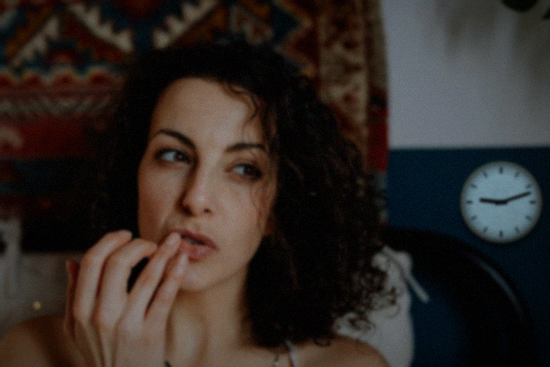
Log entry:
9 h 12 min
